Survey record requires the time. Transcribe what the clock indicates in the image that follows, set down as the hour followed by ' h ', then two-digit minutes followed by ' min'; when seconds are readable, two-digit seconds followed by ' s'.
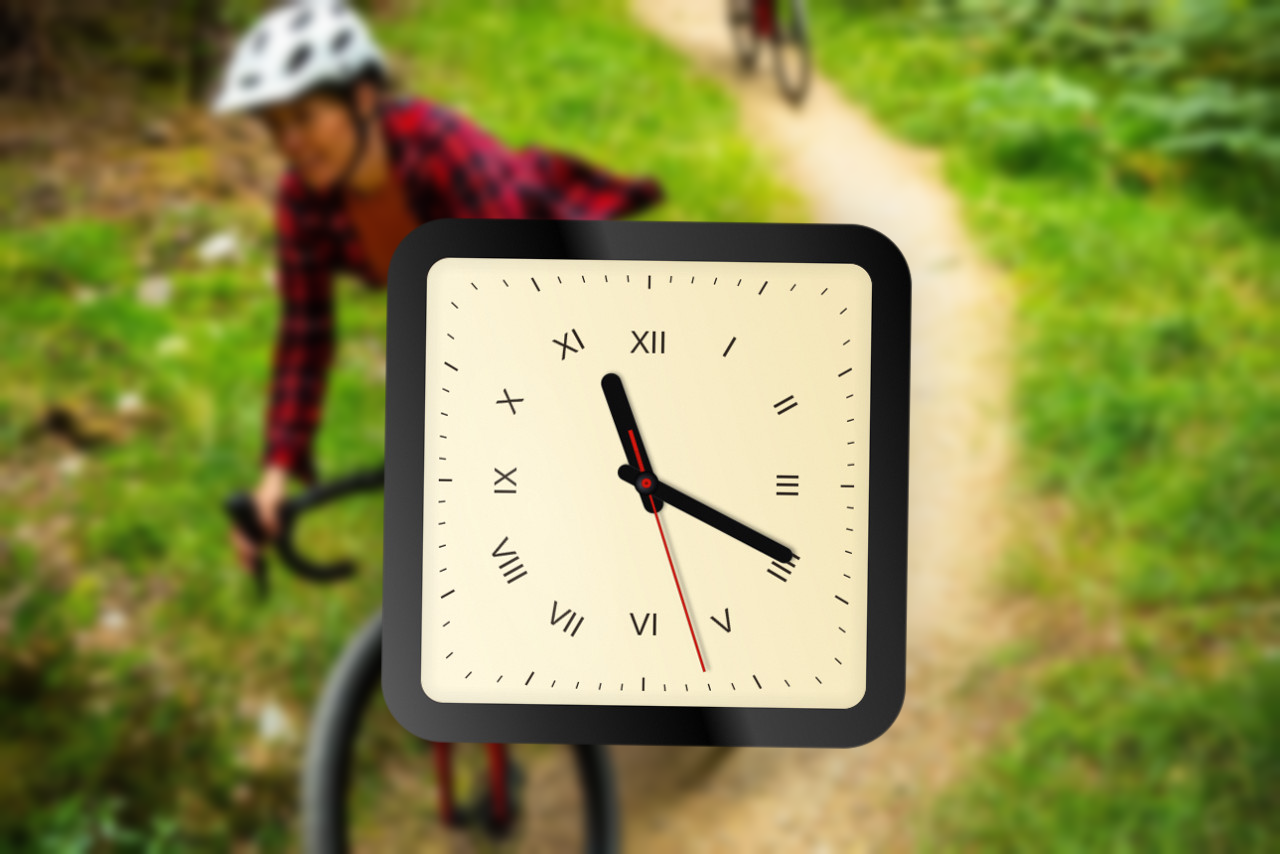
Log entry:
11 h 19 min 27 s
